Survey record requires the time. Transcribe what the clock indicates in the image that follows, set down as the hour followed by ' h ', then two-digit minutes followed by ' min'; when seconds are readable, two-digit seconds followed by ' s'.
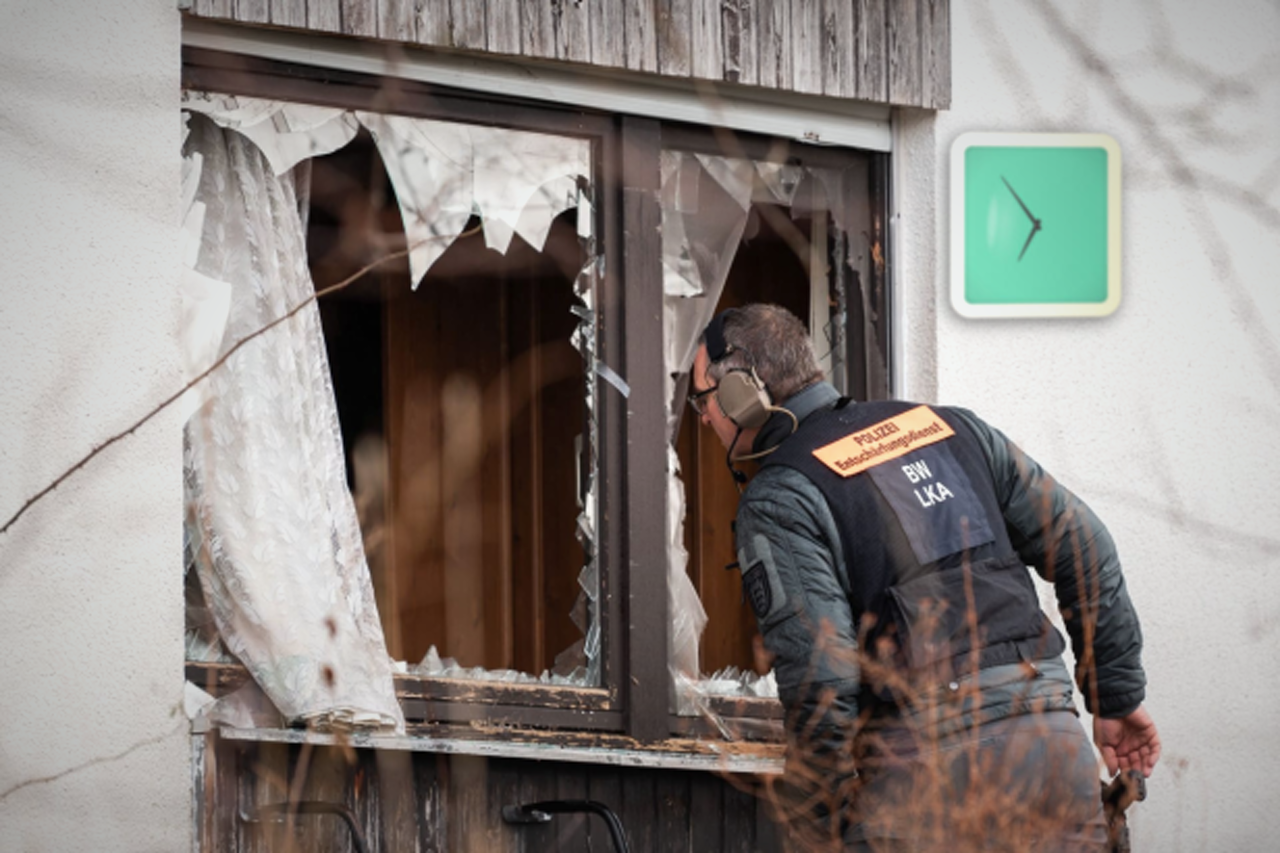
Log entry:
6 h 54 min
